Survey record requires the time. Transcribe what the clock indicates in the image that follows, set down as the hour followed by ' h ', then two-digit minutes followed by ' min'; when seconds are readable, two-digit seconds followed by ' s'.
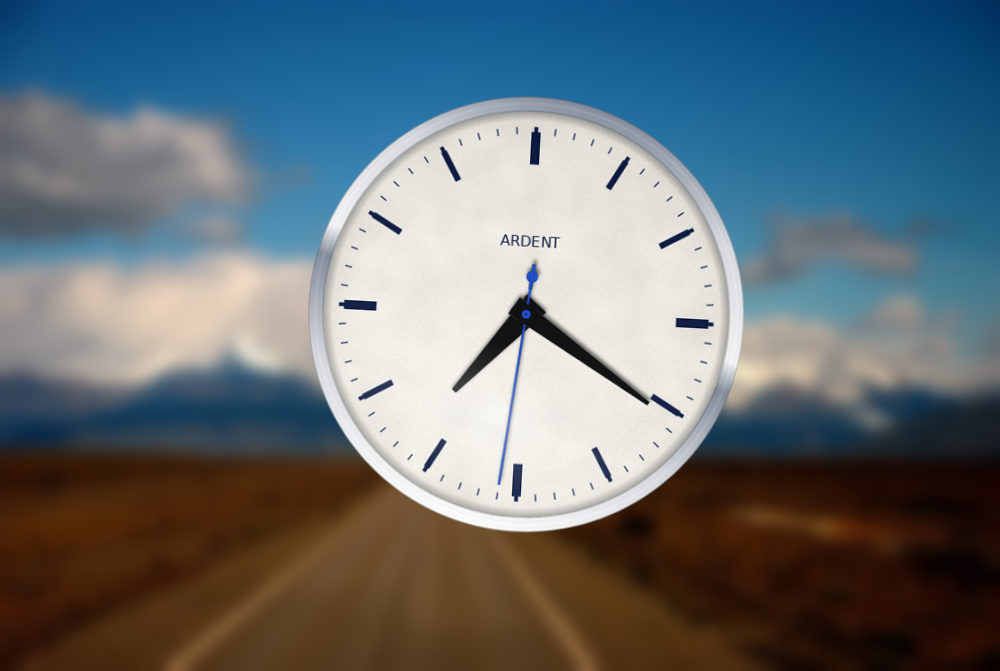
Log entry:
7 h 20 min 31 s
